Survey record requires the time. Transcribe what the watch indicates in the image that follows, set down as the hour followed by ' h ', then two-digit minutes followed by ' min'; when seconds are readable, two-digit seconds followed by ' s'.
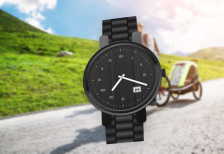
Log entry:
7 h 19 min
